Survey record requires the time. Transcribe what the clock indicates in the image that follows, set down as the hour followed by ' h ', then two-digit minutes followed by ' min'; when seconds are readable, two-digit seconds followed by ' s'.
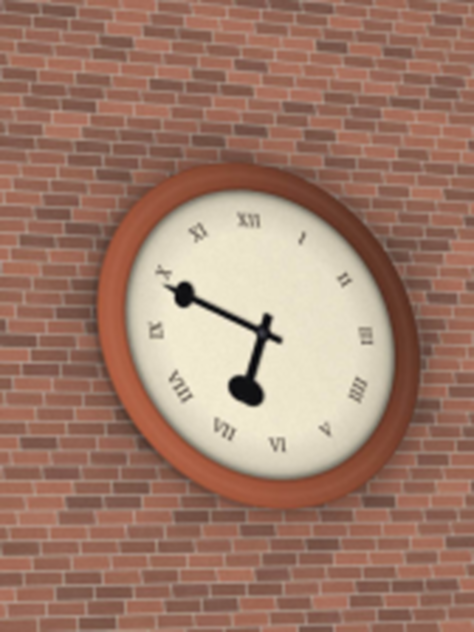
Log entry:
6 h 49 min
